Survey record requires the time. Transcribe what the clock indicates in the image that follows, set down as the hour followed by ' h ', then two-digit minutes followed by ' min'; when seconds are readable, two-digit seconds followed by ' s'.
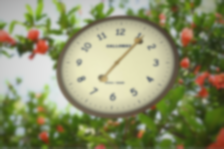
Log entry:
7 h 06 min
